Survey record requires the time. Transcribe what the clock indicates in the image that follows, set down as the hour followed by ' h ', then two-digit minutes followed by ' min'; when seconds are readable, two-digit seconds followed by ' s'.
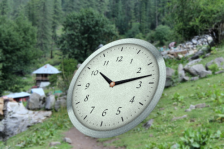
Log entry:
10 h 13 min
